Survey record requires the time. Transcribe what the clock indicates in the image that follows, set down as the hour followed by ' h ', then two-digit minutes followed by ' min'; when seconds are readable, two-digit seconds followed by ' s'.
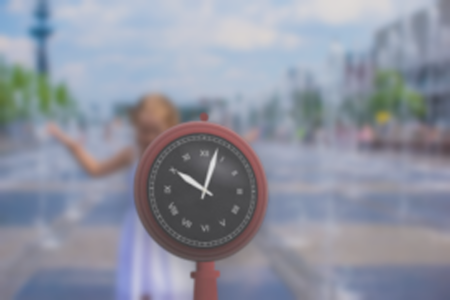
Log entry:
10 h 03 min
